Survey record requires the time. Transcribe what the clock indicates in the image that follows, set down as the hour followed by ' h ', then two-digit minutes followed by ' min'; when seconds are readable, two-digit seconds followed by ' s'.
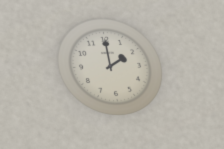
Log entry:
2 h 00 min
